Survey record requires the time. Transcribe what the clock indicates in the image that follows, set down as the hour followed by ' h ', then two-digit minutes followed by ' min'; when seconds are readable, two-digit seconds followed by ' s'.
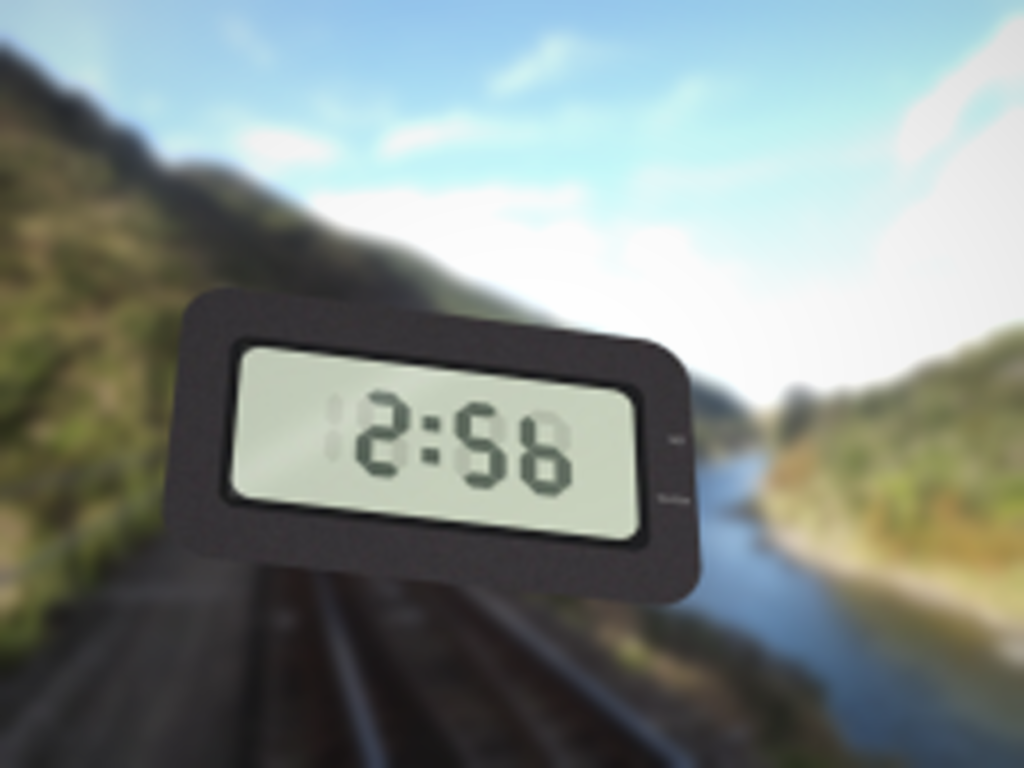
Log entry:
2 h 56 min
